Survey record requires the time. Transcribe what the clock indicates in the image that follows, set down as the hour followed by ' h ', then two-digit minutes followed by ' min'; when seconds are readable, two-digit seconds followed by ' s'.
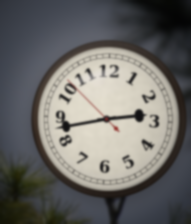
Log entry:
2 h 42 min 52 s
